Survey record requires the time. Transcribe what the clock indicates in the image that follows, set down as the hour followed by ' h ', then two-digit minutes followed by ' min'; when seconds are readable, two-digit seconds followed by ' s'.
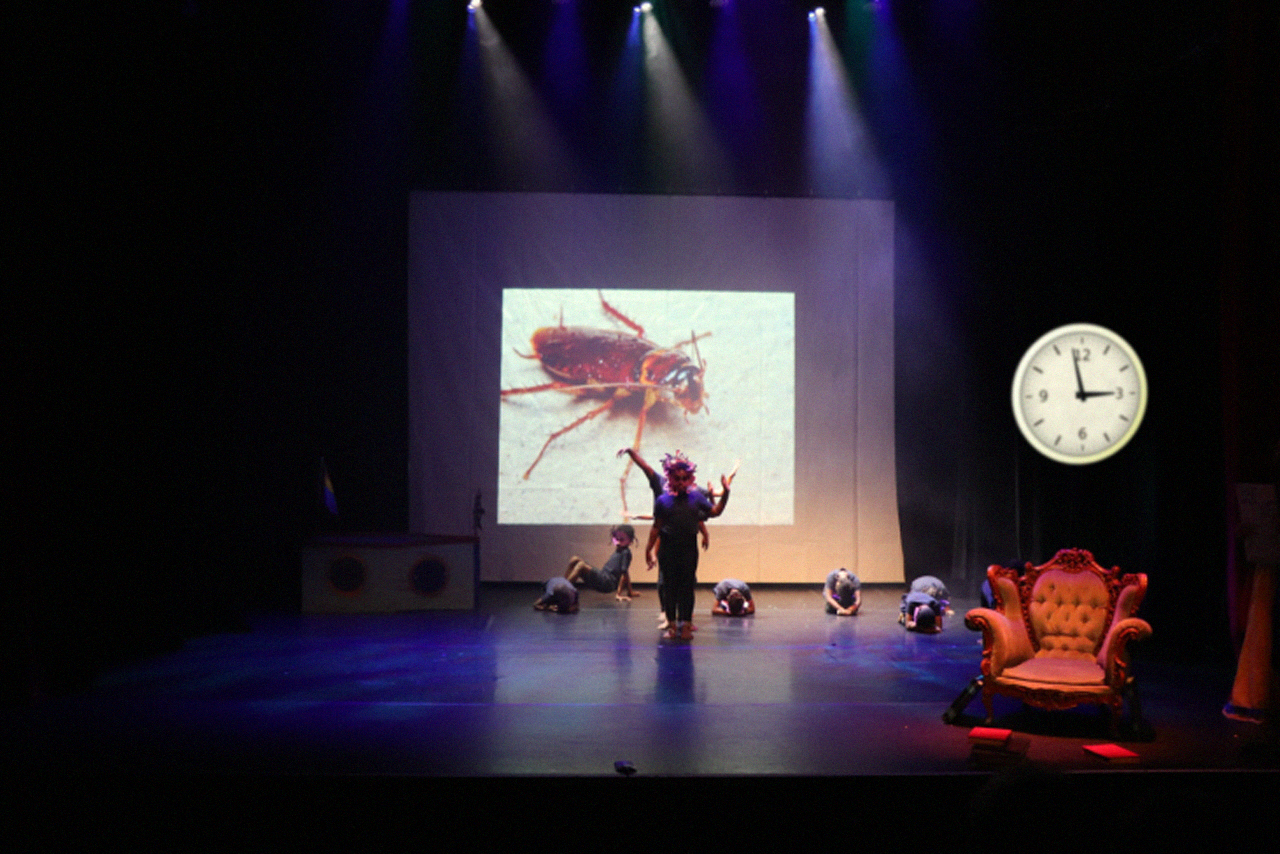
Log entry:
2 h 58 min
